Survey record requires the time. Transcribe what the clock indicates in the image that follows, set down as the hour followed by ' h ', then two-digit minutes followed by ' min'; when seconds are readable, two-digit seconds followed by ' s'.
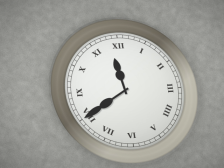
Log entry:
11 h 40 min
